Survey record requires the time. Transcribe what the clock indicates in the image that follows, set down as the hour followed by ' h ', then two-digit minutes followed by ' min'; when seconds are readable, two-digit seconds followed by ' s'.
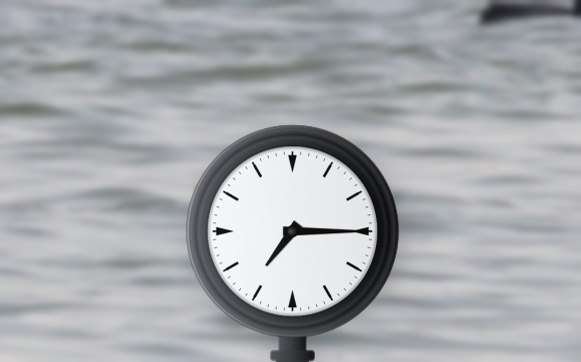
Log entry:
7 h 15 min
